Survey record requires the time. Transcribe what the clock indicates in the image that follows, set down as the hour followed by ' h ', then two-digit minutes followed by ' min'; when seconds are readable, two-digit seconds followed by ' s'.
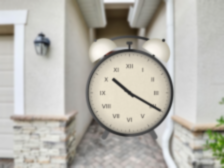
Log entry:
10 h 20 min
